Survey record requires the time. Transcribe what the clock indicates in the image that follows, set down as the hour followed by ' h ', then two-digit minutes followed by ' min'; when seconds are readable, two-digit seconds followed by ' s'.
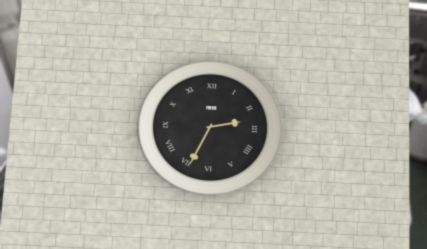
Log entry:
2 h 34 min
